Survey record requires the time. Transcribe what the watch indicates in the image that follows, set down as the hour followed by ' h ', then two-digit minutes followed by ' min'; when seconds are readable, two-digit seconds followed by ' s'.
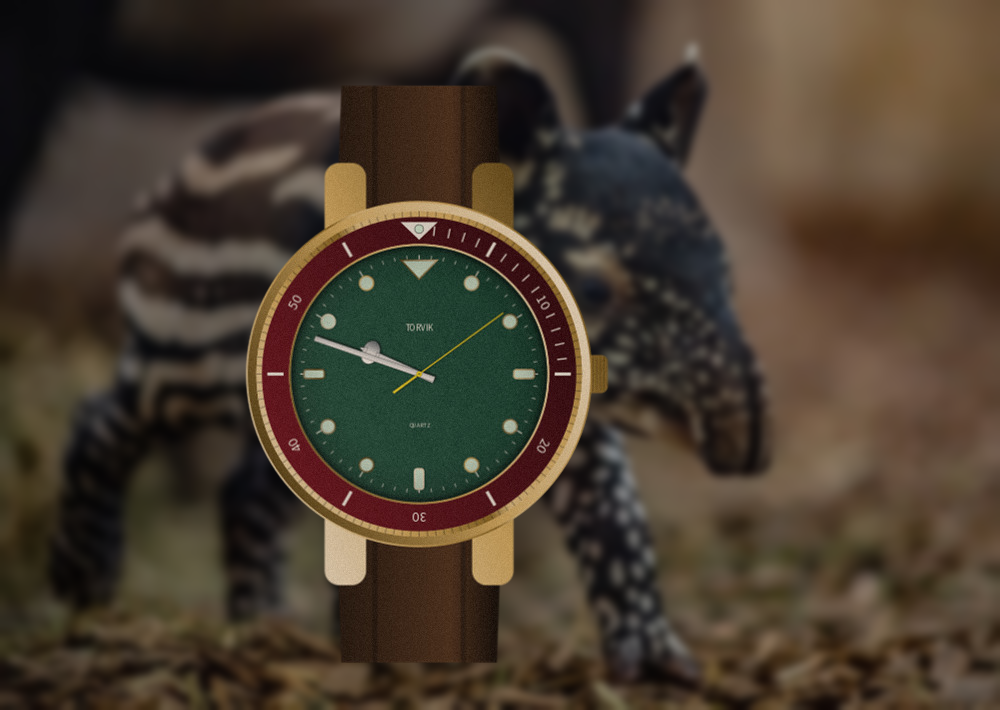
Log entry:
9 h 48 min 09 s
